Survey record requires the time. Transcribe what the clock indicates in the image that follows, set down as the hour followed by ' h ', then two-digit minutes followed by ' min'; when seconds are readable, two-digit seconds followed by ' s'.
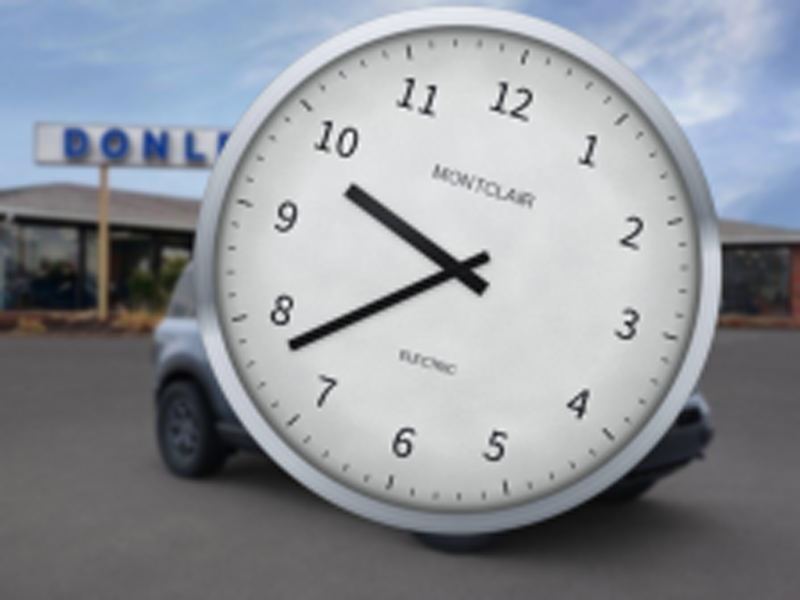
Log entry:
9 h 38 min
